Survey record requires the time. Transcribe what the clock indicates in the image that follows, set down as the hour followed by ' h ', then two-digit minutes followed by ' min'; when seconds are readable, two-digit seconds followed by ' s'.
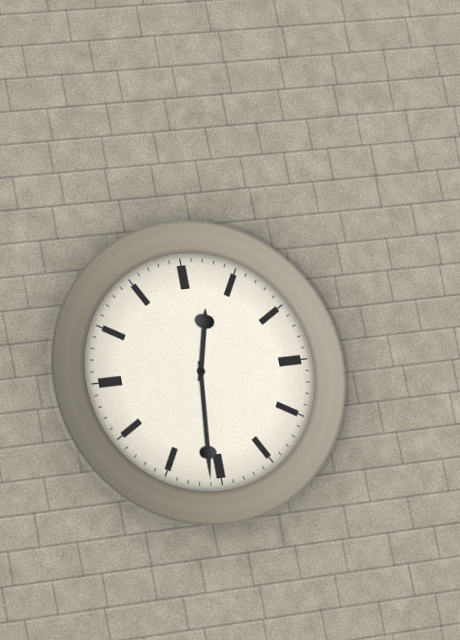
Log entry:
12 h 31 min
